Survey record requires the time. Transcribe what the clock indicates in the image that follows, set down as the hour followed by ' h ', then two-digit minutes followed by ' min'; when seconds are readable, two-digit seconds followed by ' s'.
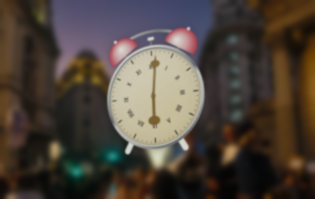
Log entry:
6 h 01 min
